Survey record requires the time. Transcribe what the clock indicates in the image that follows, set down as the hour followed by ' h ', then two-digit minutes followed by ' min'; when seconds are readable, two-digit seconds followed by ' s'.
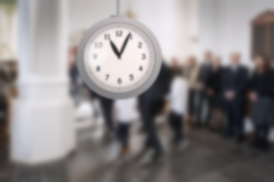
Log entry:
11 h 04 min
